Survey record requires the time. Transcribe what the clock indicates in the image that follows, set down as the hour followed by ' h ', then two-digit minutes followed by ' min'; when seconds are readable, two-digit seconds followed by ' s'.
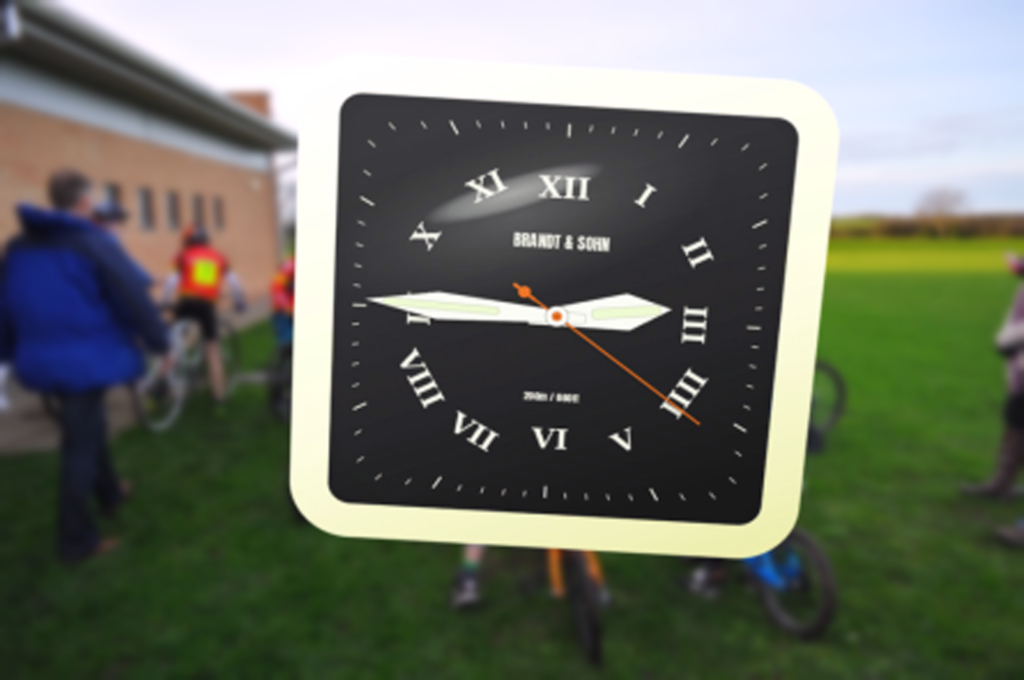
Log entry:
2 h 45 min 21 s
